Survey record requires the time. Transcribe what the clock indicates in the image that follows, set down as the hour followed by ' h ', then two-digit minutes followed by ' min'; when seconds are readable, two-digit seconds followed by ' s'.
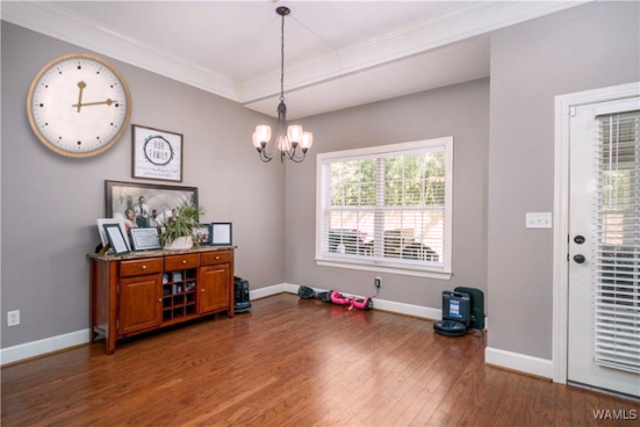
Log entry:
12 h 14 min
